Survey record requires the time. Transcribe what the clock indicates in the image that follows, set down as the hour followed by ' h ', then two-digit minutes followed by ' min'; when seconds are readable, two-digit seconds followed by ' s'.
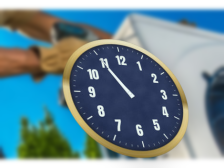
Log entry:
10 h 55 min
